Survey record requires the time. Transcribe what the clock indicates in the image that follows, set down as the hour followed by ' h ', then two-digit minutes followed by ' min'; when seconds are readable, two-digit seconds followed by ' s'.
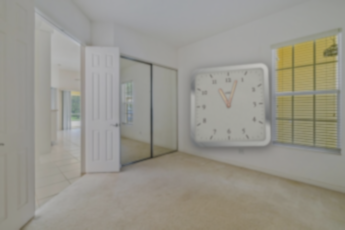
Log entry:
11 h 03 min
